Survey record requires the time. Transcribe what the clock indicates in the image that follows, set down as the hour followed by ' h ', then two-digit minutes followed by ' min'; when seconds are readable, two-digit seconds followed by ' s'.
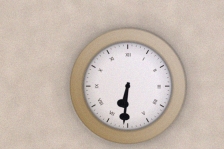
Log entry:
6 h 31 min
